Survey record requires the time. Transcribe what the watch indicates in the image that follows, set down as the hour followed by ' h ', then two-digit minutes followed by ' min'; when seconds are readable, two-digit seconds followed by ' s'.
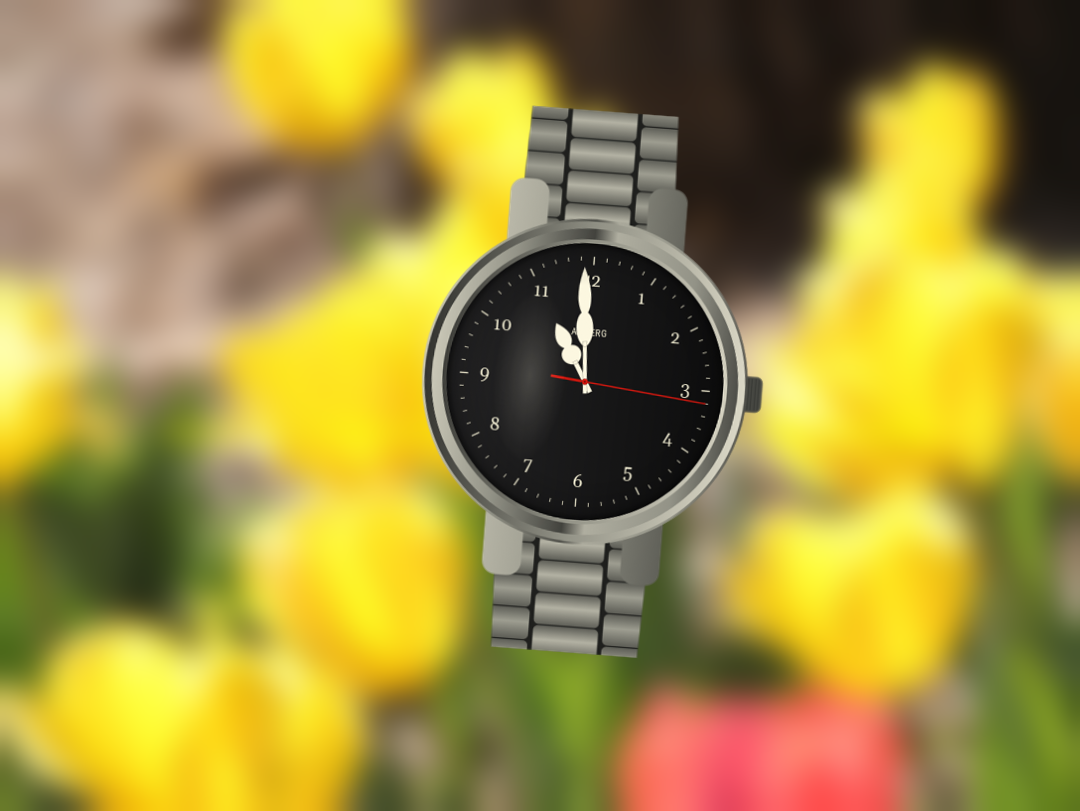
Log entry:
10 h 59 min 16 s
